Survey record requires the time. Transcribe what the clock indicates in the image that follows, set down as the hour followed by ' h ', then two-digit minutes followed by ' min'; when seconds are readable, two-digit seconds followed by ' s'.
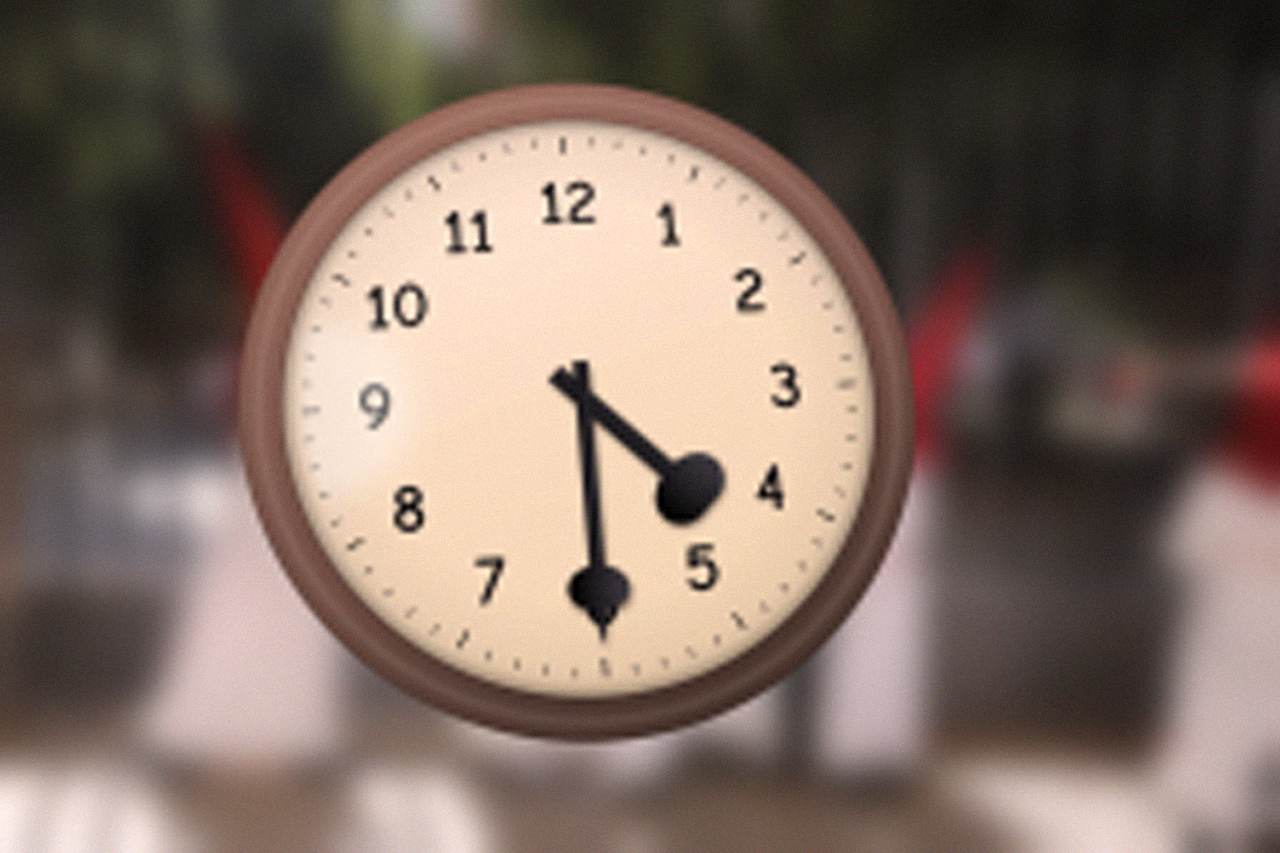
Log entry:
4 h 30 min
